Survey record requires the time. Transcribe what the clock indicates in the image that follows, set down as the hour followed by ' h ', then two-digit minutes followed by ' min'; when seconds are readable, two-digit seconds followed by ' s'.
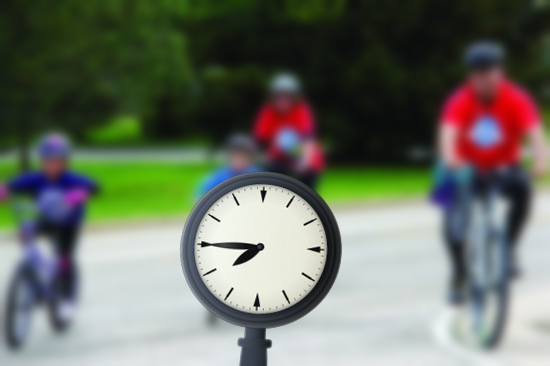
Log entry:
7 h 45 min
